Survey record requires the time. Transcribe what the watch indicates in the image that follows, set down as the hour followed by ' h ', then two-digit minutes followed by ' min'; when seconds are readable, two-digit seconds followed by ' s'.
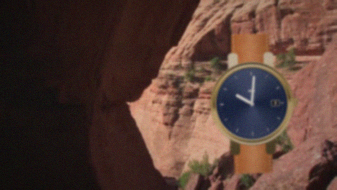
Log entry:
10 h 01 min
